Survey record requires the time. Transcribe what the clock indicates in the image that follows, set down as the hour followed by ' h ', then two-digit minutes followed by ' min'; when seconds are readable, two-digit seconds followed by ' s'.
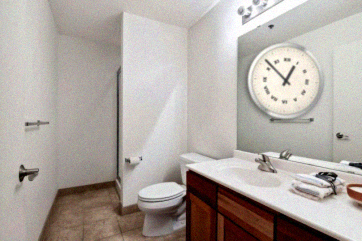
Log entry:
12 h 52 min
